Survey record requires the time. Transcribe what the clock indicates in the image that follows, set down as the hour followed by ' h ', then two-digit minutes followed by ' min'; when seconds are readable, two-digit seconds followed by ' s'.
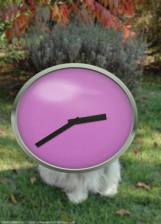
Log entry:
2 h 39 min
